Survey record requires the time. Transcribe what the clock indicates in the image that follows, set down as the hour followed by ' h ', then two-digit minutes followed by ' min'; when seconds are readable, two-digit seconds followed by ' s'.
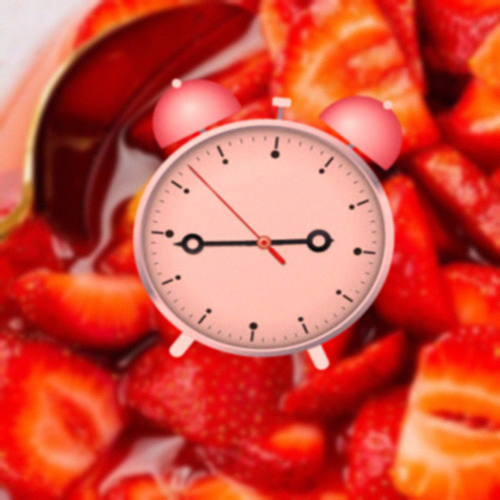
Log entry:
2 h 43 min 52 s
